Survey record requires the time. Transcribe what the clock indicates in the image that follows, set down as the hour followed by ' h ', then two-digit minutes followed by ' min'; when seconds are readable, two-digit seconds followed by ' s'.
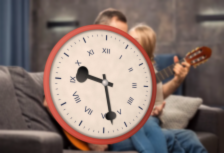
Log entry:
9 h 28 min
